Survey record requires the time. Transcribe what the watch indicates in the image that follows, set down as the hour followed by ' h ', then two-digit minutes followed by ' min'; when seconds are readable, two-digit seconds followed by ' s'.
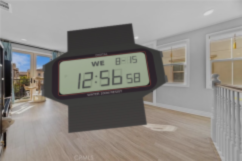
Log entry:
12 h 56 min 58 s
